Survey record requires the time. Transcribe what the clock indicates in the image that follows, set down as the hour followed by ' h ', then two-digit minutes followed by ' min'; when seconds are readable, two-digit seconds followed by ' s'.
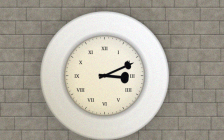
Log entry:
3 h 11 min
